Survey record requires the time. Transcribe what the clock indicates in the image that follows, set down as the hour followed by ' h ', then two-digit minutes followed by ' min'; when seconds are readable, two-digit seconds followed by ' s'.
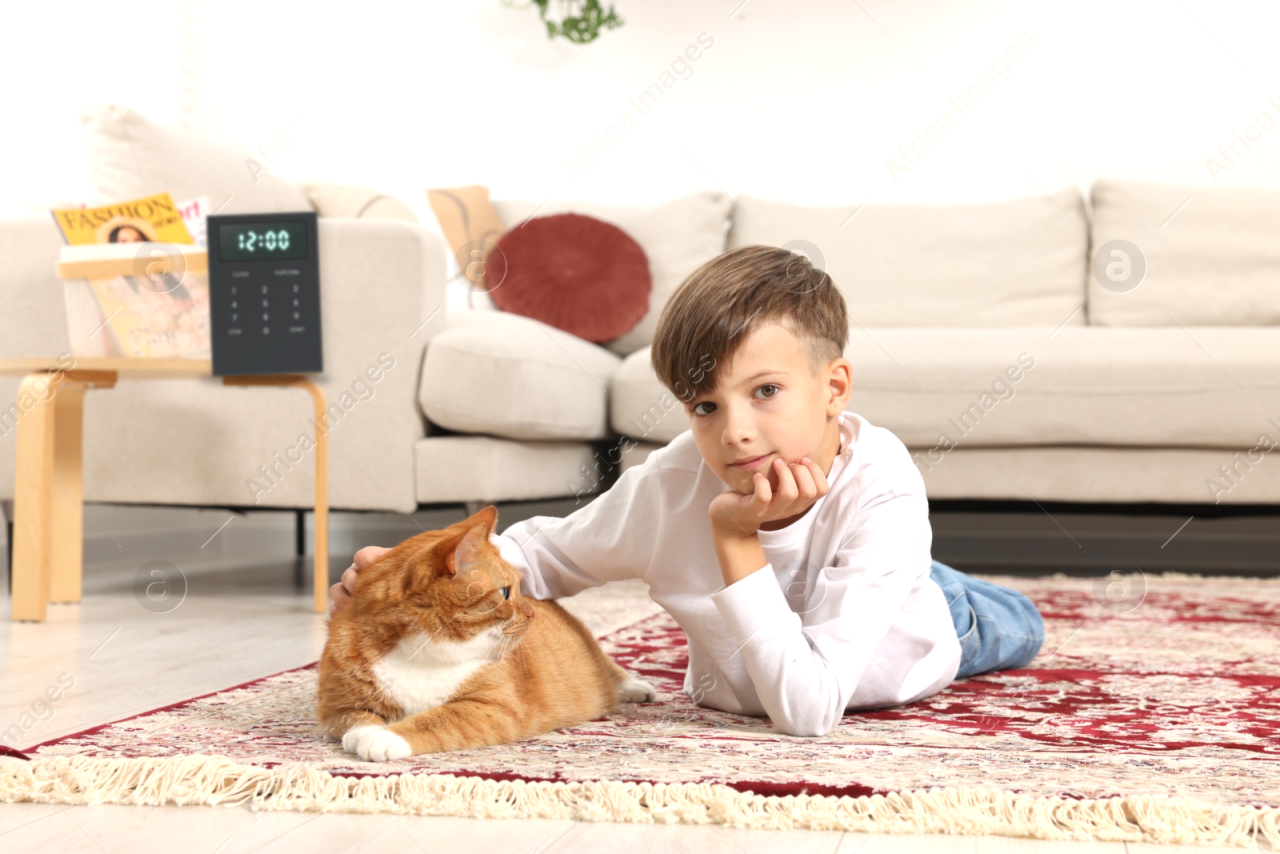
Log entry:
12 h 00 min
